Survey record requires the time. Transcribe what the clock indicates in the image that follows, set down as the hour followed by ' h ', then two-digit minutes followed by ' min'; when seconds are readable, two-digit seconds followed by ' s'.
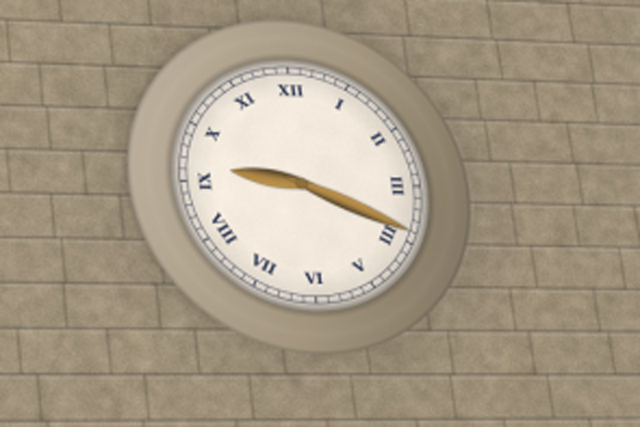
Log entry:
9 h 19 min
